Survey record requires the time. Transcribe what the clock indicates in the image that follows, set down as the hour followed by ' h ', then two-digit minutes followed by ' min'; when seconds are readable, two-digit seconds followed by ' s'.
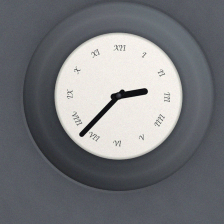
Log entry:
2 h 37 min
